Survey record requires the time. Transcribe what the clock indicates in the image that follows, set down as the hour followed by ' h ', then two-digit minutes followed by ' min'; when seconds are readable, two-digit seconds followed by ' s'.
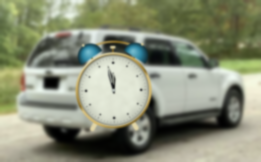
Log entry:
11 h 58 min
